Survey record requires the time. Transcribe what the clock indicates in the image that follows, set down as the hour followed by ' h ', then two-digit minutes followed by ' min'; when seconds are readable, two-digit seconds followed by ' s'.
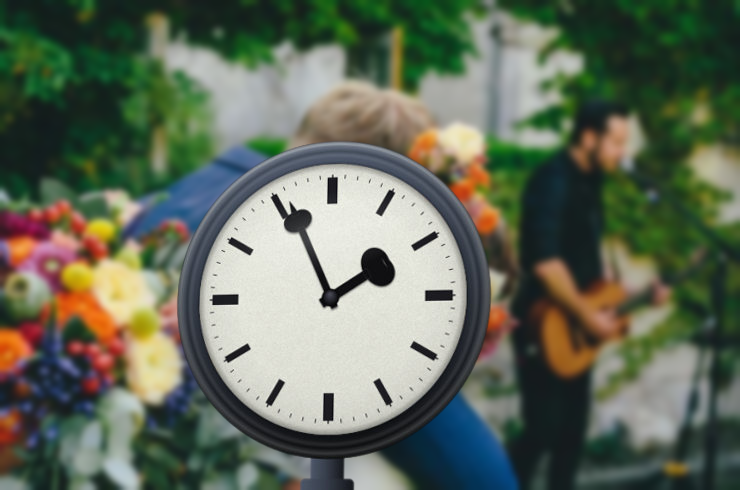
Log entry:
1 h 56 min
